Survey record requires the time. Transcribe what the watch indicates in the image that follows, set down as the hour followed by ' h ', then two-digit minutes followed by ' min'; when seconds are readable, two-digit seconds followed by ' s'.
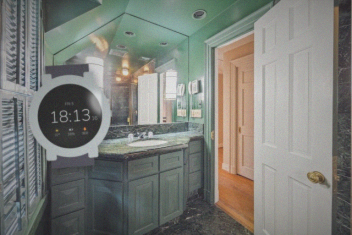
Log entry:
18 h 13 min
